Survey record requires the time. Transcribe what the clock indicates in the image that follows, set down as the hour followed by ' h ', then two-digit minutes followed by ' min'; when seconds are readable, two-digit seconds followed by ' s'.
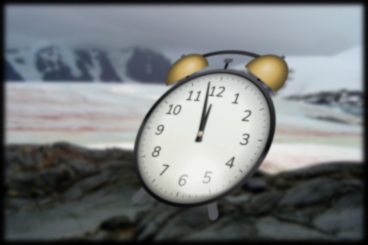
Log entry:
11 h 58 min
